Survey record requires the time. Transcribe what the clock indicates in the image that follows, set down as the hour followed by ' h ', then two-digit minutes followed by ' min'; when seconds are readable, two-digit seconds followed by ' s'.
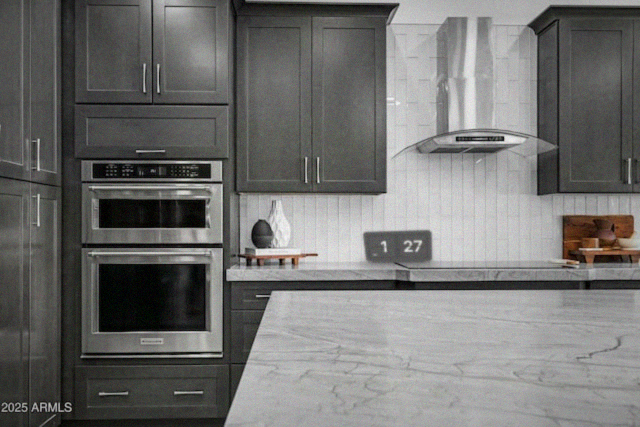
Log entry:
1 h 27 min
